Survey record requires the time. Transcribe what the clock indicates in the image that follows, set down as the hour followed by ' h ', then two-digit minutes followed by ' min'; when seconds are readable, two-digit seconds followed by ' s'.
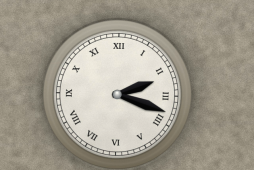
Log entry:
2 h 18 min
